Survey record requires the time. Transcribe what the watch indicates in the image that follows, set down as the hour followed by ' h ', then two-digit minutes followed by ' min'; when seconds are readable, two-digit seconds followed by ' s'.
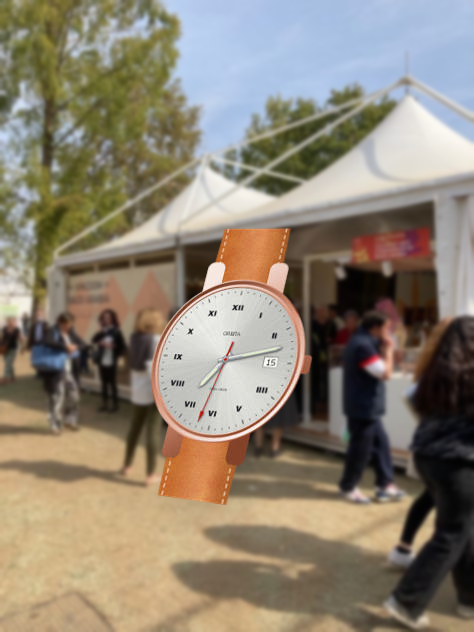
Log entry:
7 h 12 min 32 s
